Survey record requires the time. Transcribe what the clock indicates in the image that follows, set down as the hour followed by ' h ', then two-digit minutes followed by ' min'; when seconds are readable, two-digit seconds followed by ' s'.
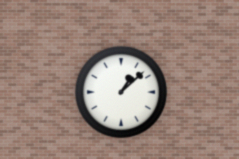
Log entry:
1 h 08 min
